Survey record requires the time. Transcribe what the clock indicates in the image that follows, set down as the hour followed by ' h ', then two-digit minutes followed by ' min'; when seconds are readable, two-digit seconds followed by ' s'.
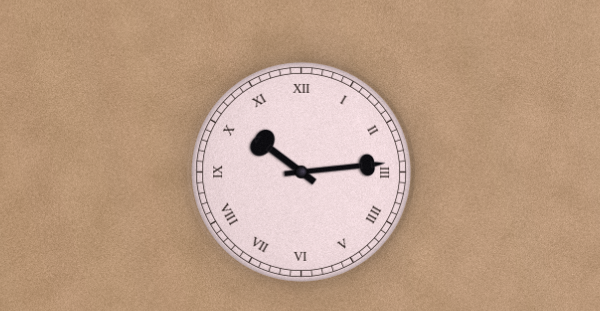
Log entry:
10 h 14 min
